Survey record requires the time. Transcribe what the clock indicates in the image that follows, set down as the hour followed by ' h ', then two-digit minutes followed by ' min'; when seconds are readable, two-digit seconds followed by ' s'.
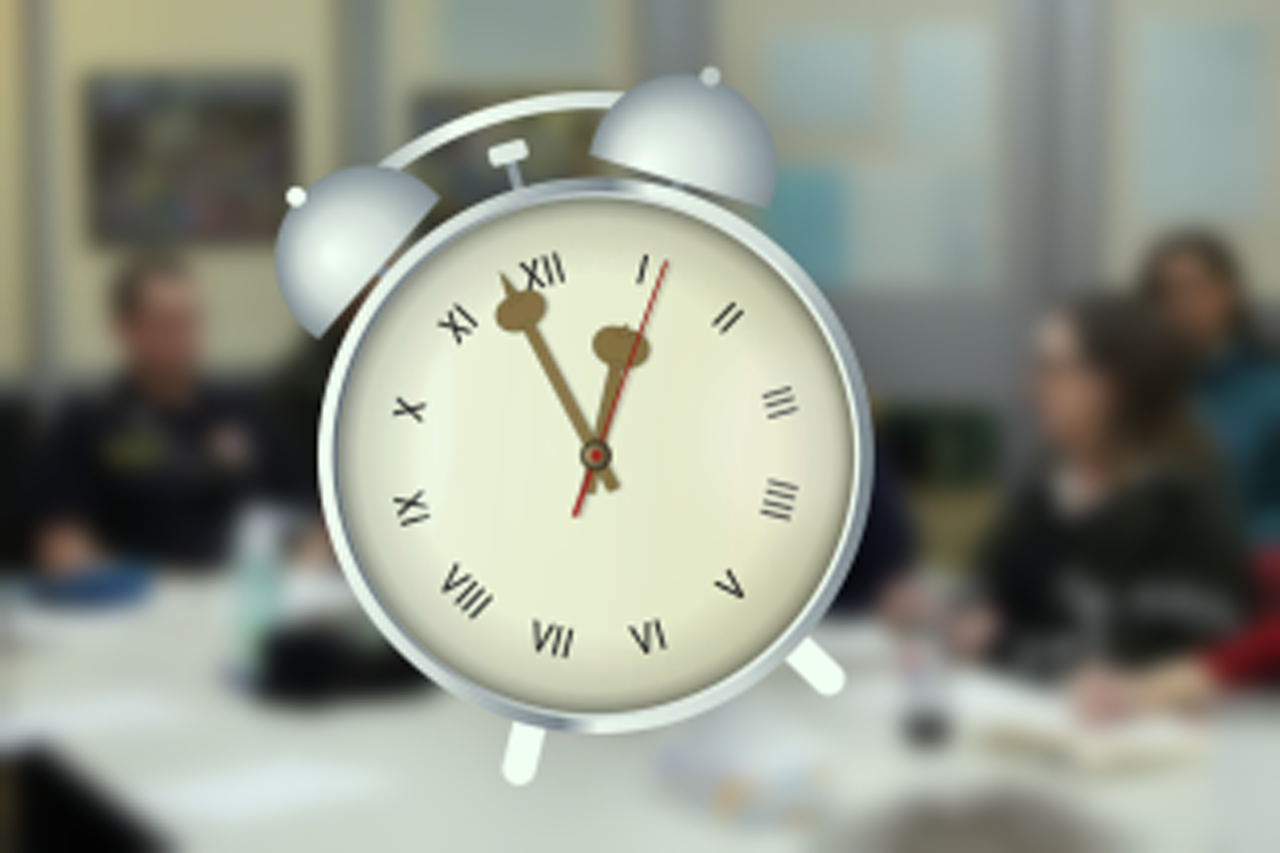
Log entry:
12 h 58 min 06 s
